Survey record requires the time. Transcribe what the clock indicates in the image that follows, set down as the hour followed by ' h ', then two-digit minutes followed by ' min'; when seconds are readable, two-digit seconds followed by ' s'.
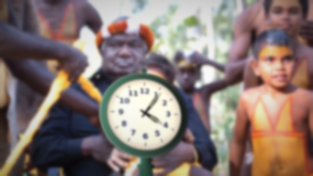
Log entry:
4 h 06 min
